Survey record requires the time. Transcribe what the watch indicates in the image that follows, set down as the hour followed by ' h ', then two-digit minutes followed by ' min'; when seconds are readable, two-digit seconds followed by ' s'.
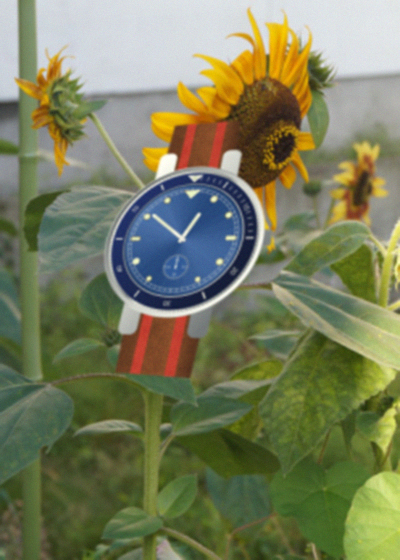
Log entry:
12 h 51 min
